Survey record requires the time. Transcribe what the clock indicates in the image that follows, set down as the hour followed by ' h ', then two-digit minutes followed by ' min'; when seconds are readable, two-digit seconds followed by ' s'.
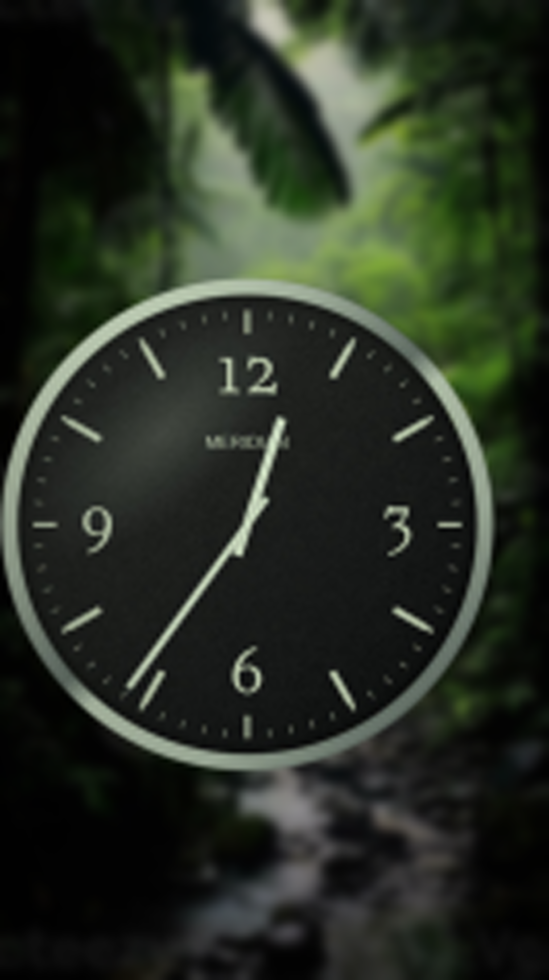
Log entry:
12 h 36 min
